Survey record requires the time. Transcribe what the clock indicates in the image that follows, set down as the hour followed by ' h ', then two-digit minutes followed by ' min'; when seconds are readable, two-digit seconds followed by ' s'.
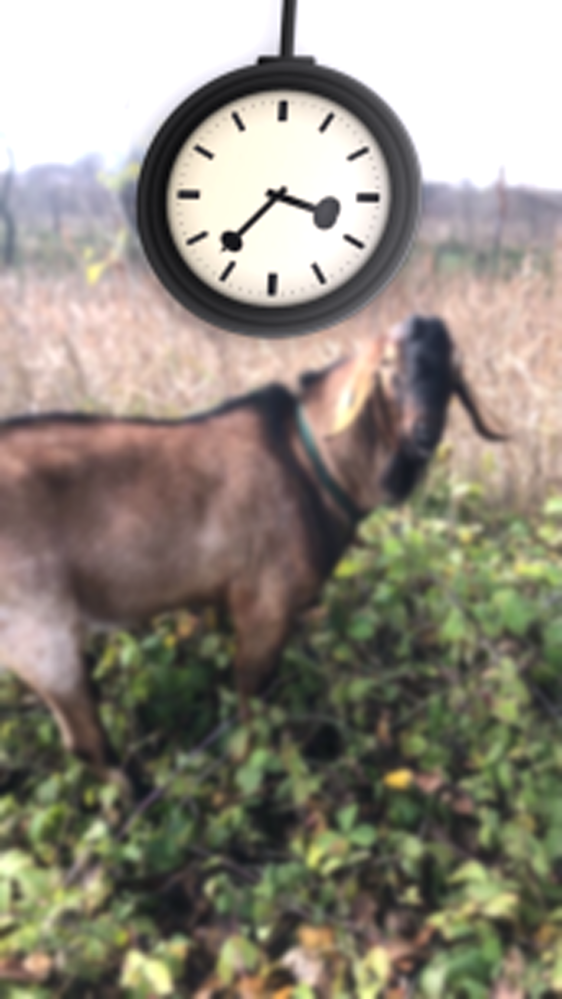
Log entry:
3 h 37 min
